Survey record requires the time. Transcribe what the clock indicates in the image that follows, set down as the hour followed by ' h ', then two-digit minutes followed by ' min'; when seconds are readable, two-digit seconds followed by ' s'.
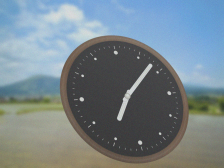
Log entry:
7 h 08 min
